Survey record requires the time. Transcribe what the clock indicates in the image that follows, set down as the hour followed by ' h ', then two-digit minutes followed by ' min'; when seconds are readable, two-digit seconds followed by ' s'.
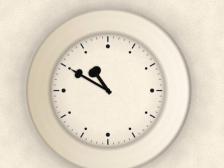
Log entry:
10 h 50 min
